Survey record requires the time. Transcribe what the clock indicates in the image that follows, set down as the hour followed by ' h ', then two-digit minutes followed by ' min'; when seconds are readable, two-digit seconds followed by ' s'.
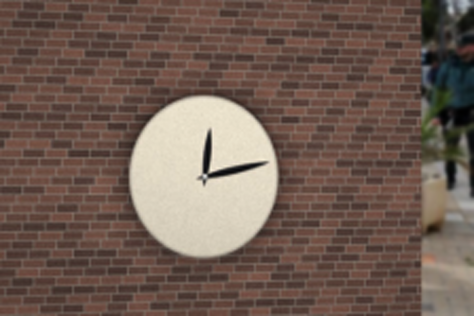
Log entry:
12 h 13 min
